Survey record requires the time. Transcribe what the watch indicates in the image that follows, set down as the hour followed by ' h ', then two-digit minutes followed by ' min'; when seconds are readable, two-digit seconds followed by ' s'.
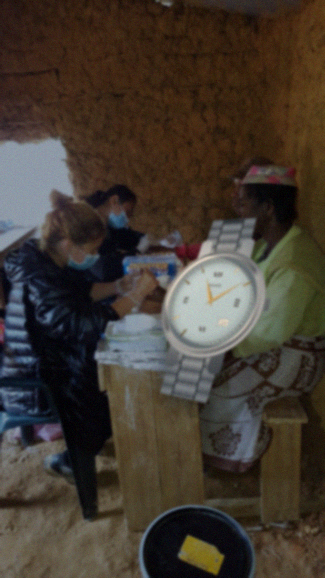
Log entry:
11 h 09 min
